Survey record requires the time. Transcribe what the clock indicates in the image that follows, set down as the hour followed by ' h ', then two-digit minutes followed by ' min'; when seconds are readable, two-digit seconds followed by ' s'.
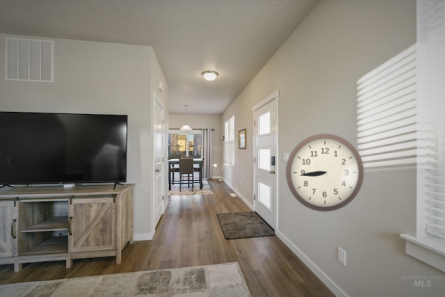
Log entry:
8 h 44 min
